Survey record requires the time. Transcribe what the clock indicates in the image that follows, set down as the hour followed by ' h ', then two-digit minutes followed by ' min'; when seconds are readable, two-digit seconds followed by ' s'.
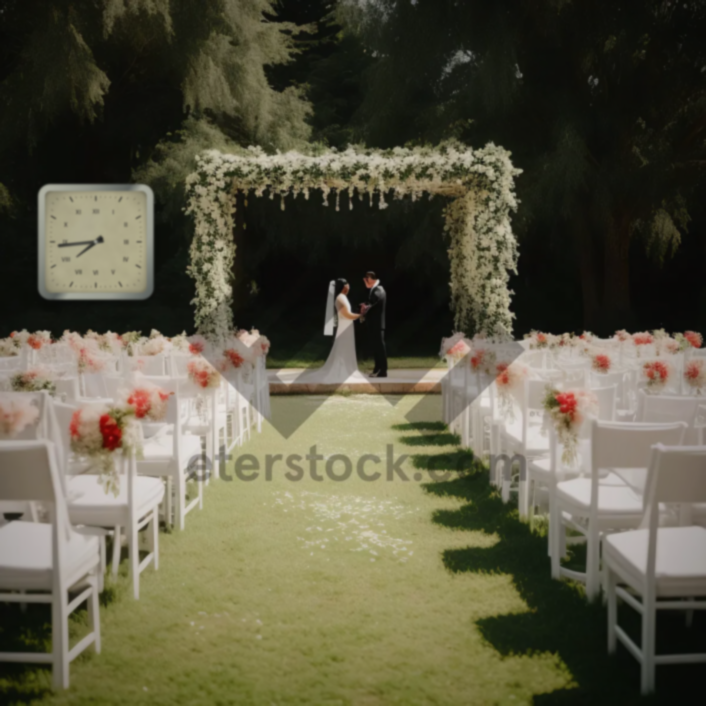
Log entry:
7 h 44 min
